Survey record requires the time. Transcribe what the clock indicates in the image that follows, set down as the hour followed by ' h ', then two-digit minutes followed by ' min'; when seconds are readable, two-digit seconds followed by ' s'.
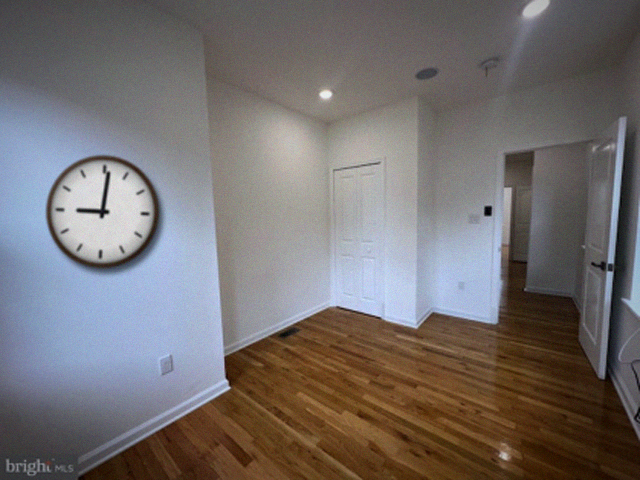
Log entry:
9 h 01 min
